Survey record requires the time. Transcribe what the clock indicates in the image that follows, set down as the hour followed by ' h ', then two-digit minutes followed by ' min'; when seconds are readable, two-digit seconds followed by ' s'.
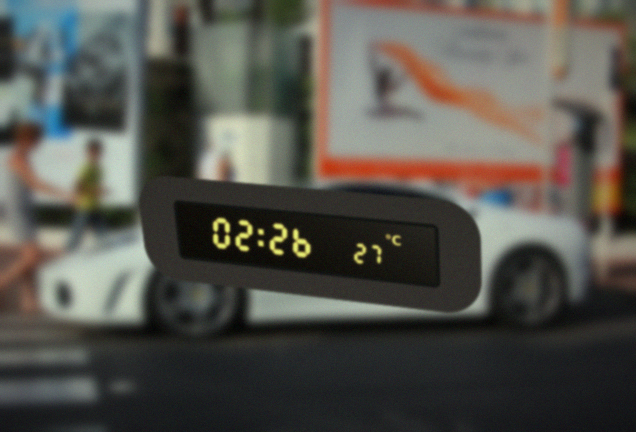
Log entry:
2 h 26 min
